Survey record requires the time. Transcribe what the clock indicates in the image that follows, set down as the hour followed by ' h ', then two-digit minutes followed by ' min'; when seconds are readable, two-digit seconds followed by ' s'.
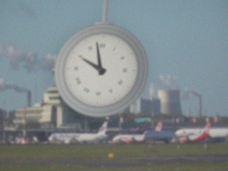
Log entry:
9 h 58 min
